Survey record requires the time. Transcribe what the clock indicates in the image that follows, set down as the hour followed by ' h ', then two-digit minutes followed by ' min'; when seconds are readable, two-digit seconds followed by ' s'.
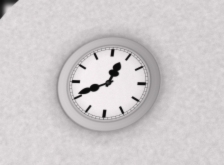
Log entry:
12 h 41 min
